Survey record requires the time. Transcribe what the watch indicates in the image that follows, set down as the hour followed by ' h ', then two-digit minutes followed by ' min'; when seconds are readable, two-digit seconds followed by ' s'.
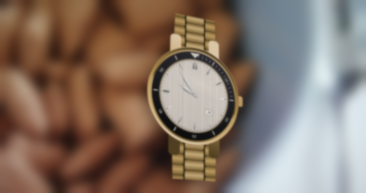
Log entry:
9 h 54 min
